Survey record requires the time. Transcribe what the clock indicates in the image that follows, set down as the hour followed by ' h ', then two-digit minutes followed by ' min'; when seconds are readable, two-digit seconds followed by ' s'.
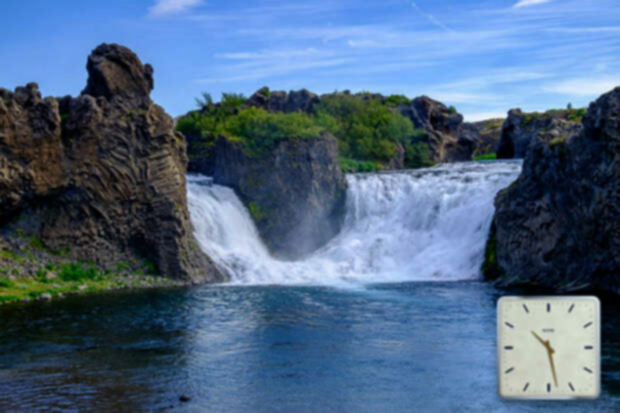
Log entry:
10 h 28 min
